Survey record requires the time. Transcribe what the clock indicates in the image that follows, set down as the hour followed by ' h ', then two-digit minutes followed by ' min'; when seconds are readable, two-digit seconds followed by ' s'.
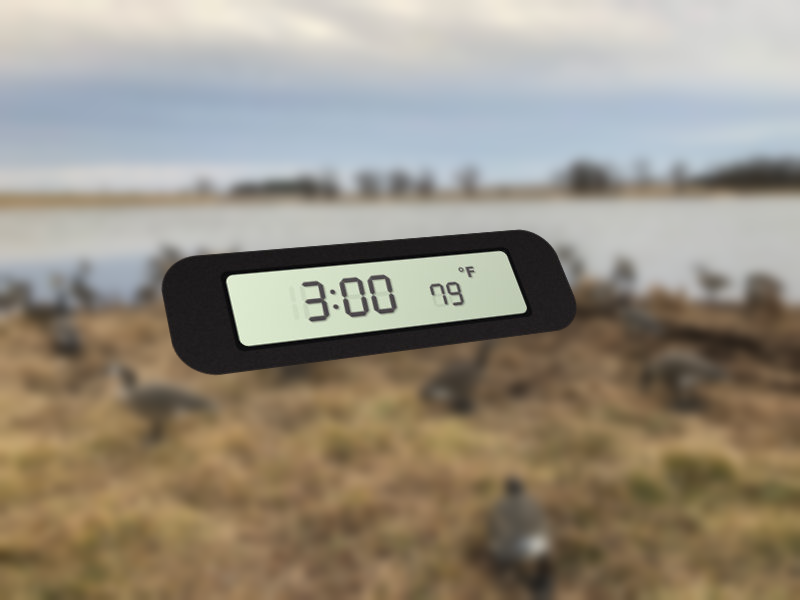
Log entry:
3 h 00 min
